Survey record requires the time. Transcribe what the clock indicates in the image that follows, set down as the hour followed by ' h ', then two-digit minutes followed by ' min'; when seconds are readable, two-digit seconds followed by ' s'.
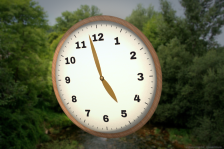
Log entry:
4 h 58 min
